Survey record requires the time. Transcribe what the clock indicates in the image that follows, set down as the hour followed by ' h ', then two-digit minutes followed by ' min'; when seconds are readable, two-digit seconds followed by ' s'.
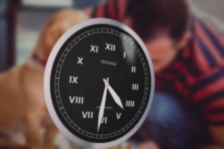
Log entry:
4 h 31 min
